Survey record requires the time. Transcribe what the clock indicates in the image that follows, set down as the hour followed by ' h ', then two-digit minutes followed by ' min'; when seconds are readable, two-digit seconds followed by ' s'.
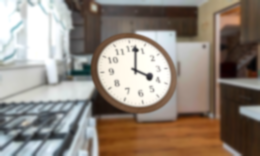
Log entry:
4 h 02 min
